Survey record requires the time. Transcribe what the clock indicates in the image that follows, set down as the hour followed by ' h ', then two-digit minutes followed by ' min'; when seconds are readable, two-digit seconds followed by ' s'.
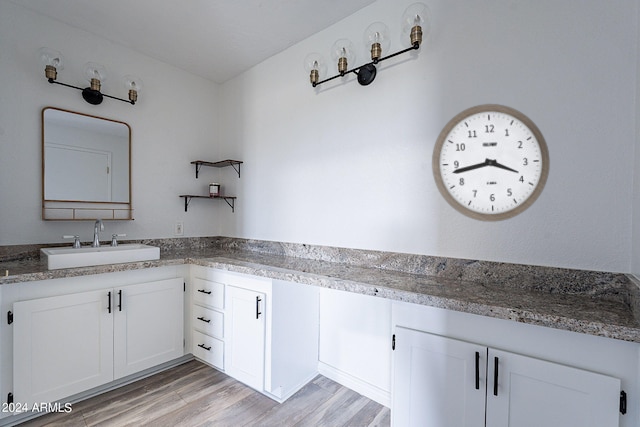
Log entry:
3 h 43 min
